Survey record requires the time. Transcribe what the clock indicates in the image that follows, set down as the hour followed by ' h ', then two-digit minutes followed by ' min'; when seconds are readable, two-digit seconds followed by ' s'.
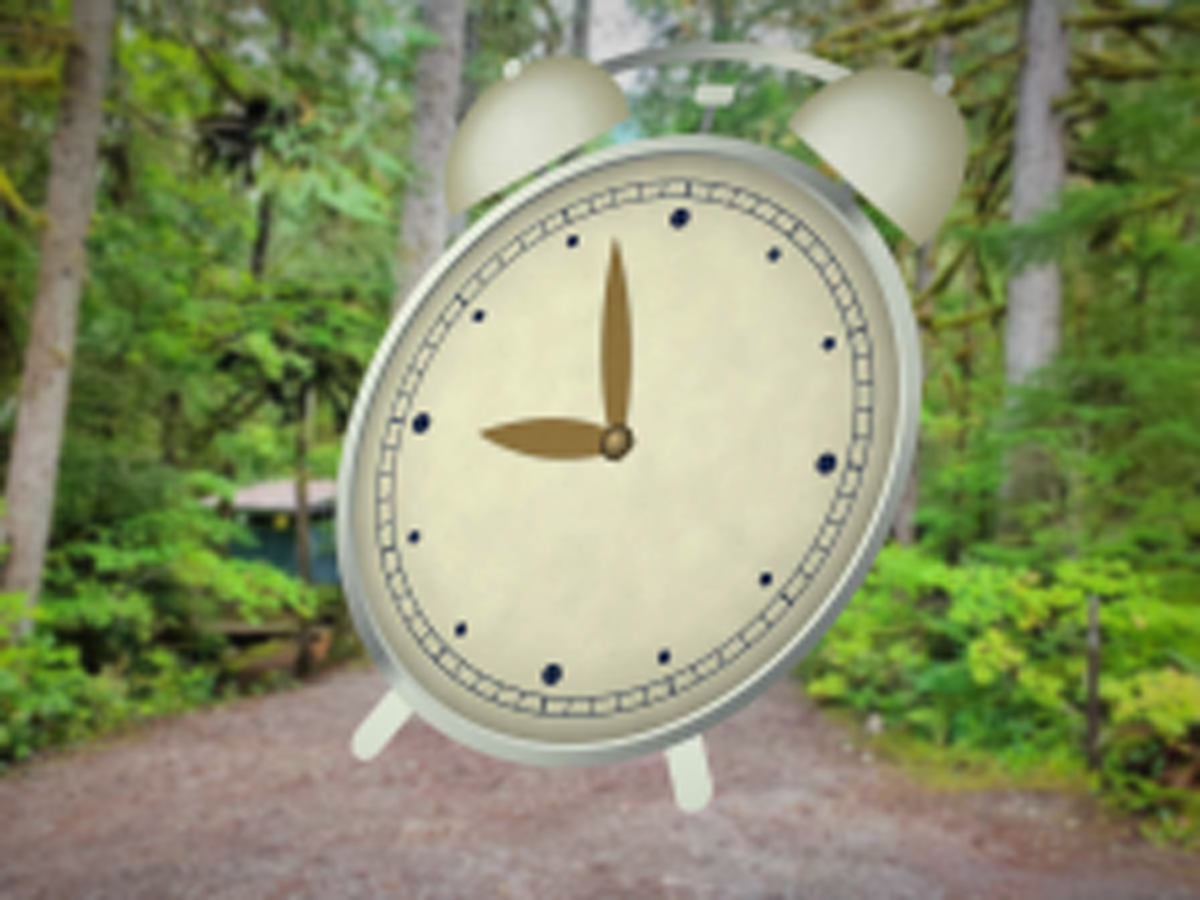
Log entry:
8 h 57 min
